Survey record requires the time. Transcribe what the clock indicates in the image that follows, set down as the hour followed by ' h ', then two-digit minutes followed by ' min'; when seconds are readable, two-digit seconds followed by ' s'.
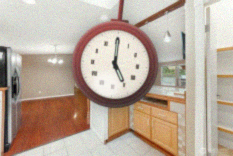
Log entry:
5 h 00 min
